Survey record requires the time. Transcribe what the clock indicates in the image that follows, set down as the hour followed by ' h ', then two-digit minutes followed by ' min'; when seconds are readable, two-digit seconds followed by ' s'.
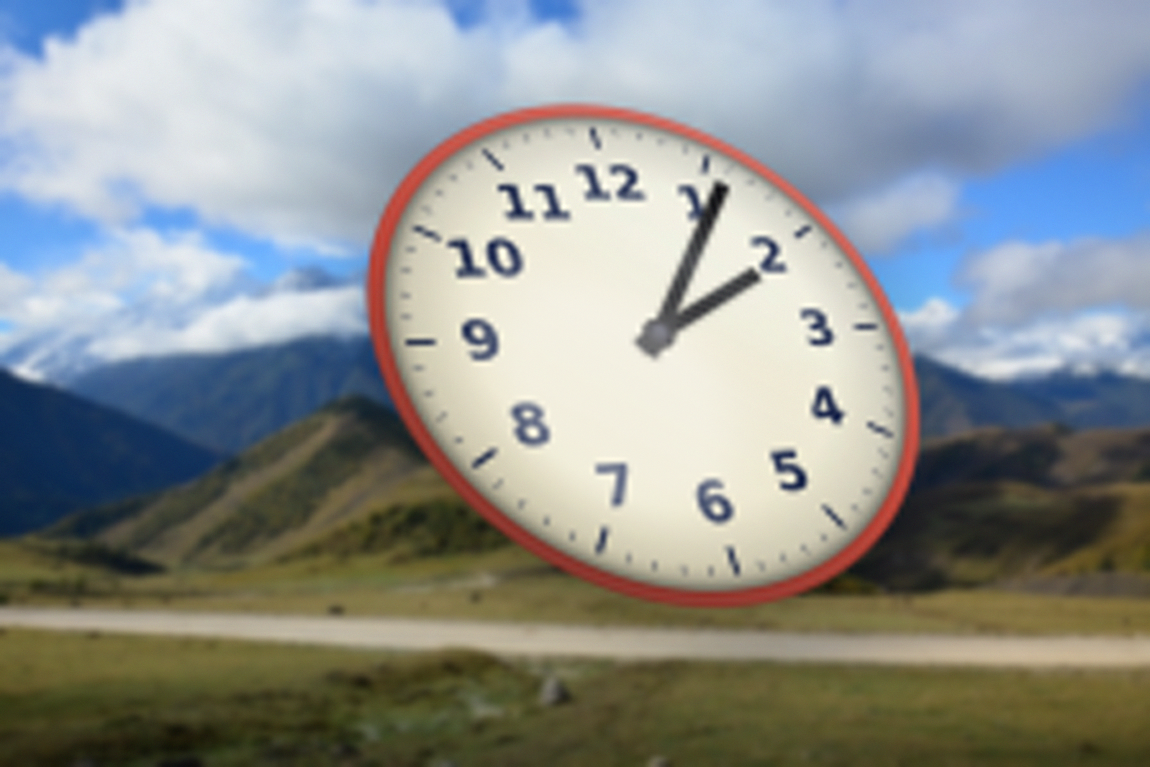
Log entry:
2 h 06 min
